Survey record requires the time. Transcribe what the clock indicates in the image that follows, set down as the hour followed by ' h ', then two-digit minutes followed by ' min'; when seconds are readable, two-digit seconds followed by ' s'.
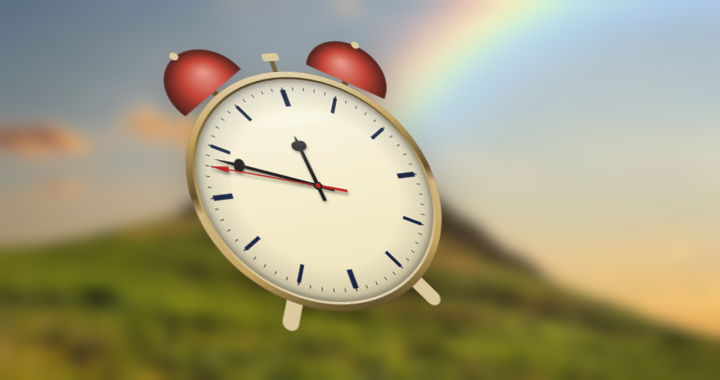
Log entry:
11 h 48 min 48 s
